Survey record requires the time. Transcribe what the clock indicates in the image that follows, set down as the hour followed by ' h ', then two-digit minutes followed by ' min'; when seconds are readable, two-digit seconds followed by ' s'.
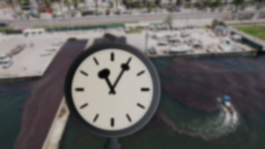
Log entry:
11 h 05 min
